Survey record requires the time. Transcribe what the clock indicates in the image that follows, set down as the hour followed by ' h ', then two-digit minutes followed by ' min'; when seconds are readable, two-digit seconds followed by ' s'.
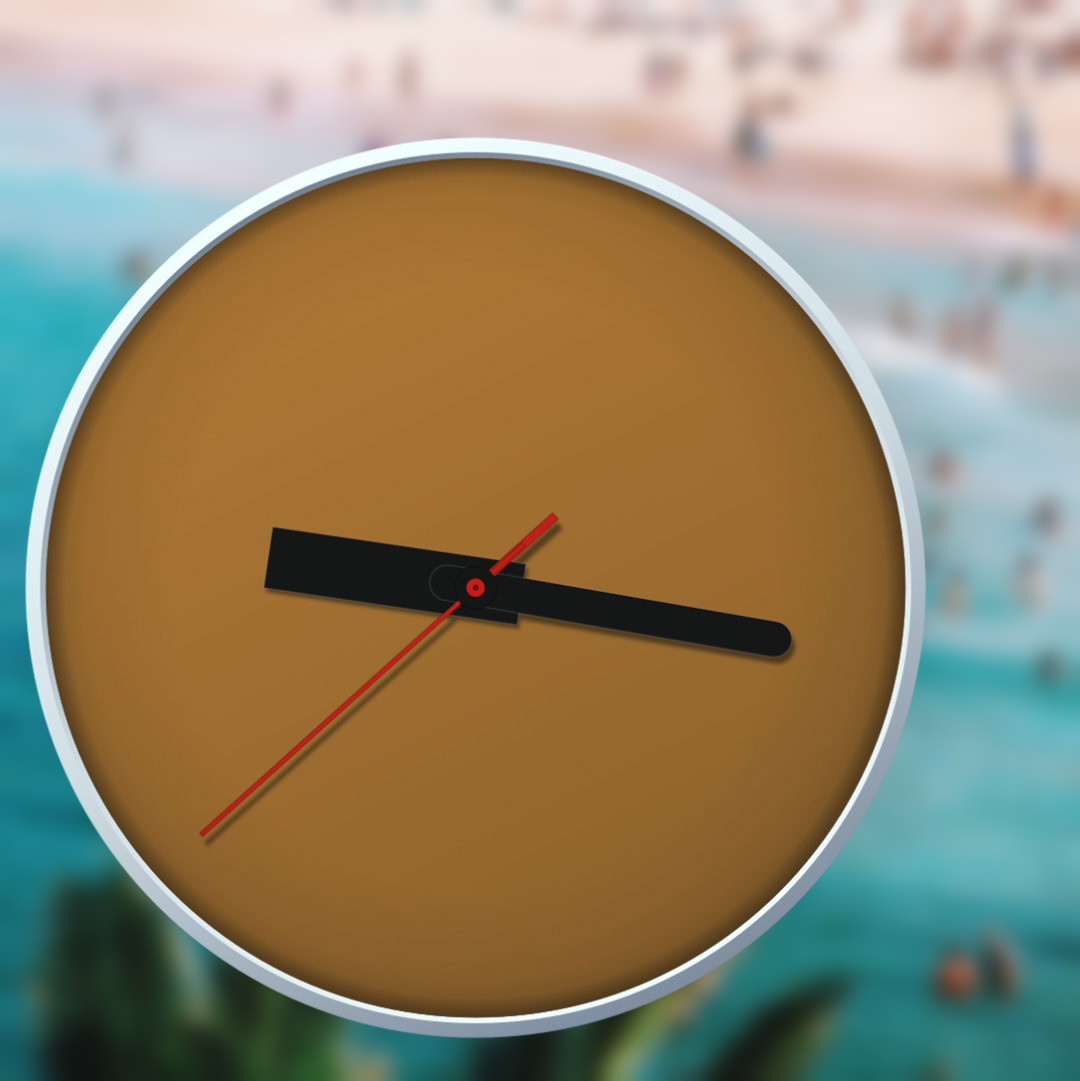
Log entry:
9 h 16 min 38 s
